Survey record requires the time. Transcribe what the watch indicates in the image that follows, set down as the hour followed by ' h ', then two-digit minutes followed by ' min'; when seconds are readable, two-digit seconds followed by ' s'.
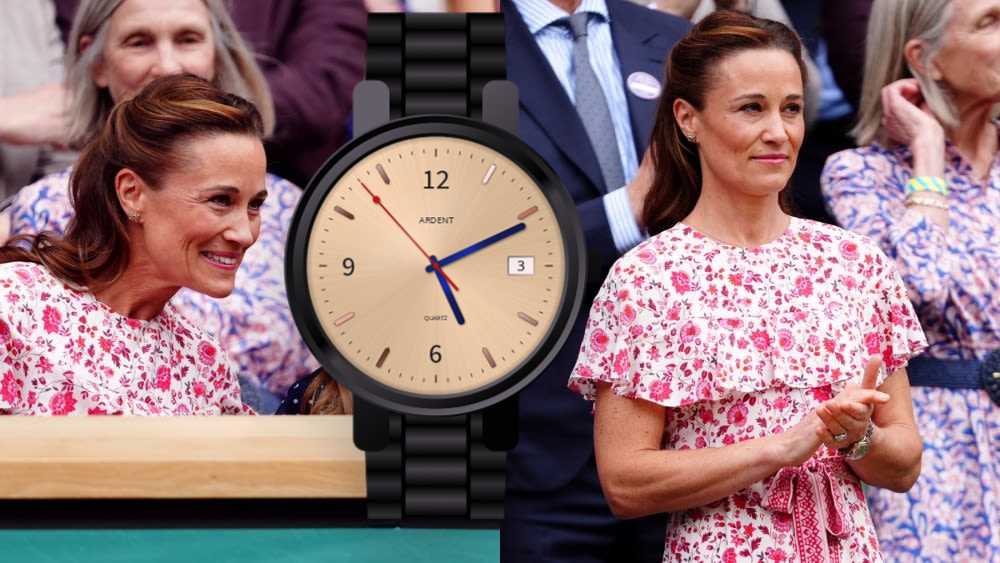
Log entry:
5 h 10 min 53 s
